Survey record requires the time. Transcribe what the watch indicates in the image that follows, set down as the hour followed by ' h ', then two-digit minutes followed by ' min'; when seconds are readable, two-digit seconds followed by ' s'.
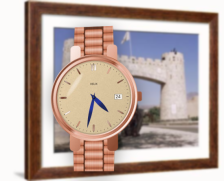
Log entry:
4 h 32 min
